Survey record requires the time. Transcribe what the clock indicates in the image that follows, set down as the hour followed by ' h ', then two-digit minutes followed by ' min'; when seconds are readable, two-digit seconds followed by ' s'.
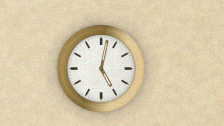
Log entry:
5 h 02 min
